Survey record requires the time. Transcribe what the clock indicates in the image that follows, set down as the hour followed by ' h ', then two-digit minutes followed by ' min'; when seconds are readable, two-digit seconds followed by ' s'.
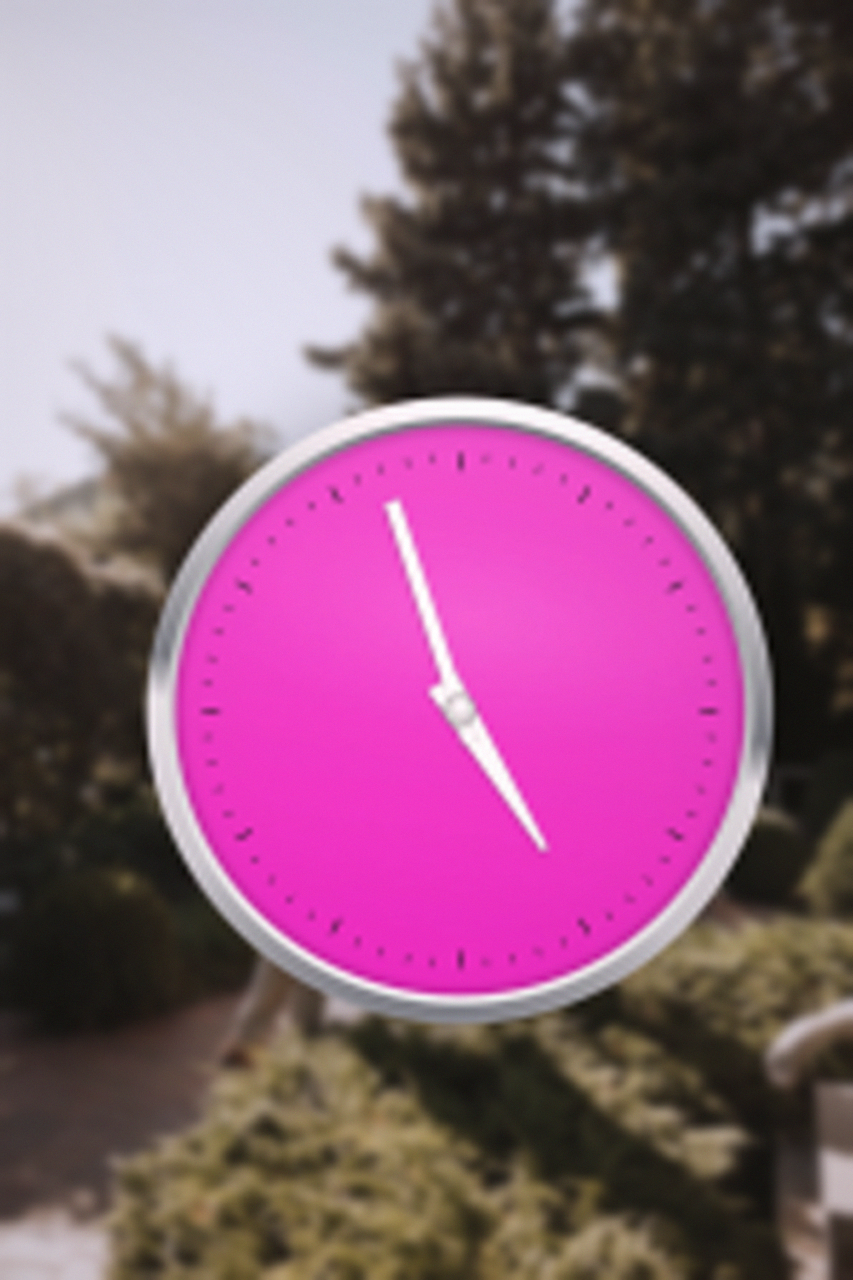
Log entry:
4 h 57 min
